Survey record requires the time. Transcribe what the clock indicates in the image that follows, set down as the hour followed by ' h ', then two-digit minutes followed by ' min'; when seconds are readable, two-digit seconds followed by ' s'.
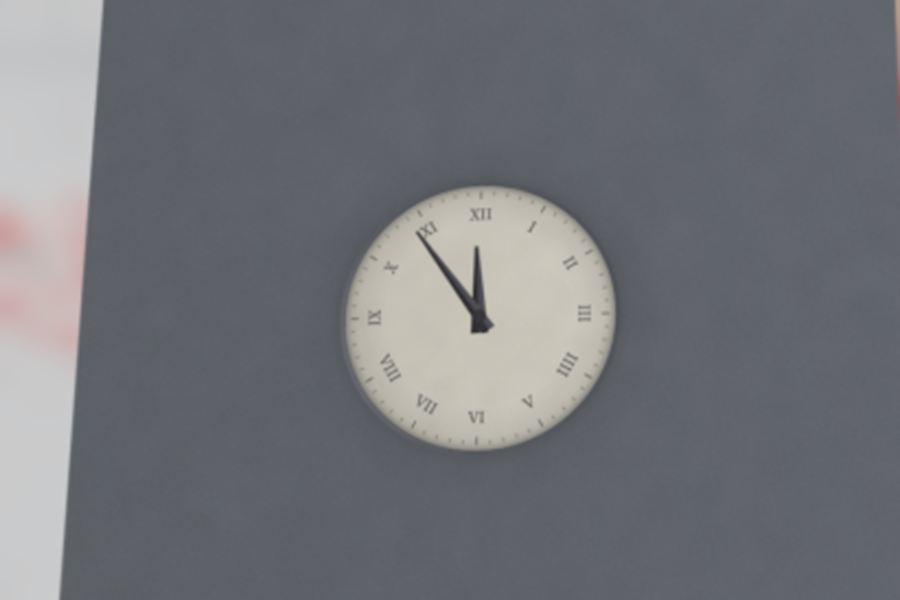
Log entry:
11 h 54 min
